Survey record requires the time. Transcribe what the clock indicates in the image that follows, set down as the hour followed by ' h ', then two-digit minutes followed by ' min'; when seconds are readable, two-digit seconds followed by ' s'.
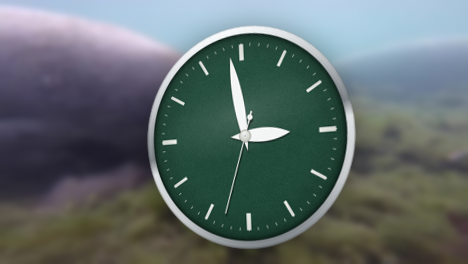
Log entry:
2 h 58 min 33 s
